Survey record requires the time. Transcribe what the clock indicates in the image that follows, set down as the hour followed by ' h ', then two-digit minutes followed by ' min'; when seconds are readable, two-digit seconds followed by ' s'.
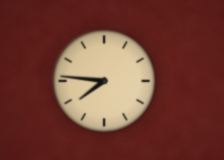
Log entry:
7 h 46 min
